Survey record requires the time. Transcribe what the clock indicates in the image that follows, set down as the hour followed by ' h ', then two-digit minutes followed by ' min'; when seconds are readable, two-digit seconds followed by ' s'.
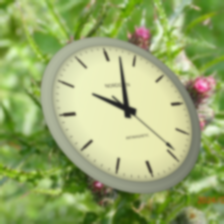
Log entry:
10 h 02 min 24 s
